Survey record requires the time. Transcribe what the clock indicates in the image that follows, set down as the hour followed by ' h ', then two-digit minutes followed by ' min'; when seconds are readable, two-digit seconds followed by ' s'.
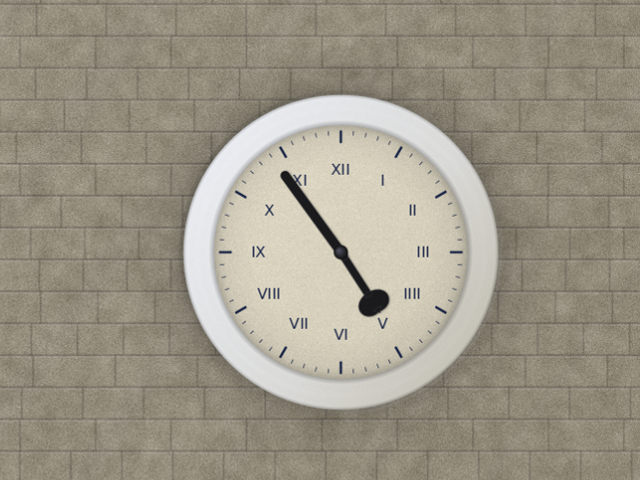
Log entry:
4 h 54 min
